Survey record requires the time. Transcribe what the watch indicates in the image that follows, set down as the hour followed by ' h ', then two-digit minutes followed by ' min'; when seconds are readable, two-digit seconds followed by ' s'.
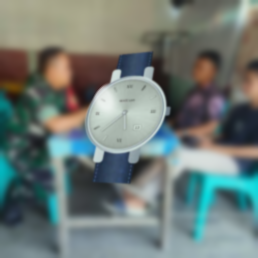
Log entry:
5 h 38 min
